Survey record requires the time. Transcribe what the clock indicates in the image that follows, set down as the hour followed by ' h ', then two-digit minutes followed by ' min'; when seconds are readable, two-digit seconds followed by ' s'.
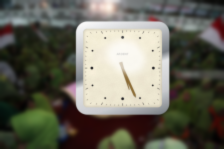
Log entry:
5 h 26 min
